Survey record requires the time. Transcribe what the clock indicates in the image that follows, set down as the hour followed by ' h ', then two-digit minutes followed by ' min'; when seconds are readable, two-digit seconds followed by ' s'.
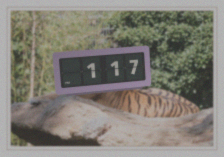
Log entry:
1 h 17 min
